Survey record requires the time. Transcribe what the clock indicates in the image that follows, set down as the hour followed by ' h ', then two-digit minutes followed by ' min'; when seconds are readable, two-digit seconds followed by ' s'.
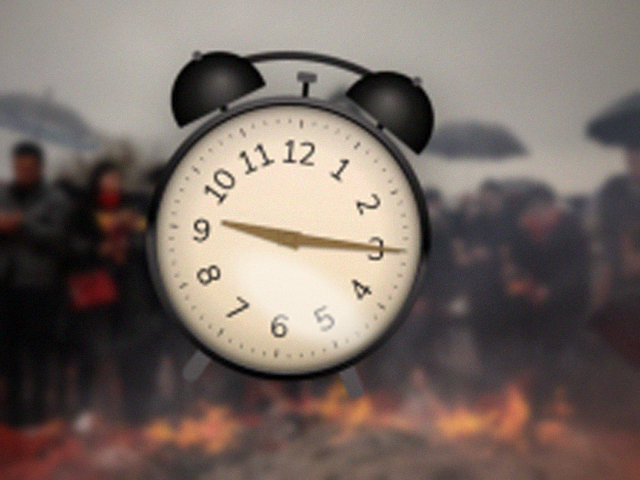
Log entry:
9 h 15 min
